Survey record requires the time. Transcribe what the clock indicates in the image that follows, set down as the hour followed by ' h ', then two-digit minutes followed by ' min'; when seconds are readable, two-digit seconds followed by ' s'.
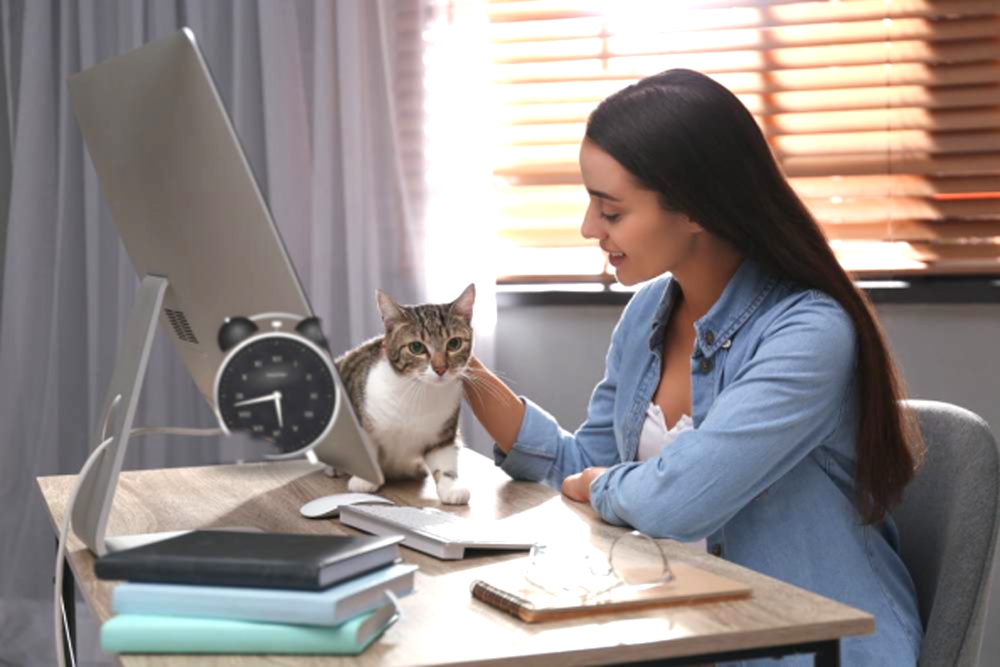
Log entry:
5 h 43 min
